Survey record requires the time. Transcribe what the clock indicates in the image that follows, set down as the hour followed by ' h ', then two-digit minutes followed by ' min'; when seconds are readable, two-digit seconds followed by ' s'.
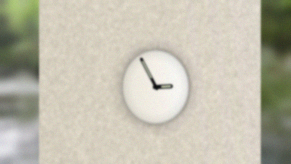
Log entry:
2 h 55 min
